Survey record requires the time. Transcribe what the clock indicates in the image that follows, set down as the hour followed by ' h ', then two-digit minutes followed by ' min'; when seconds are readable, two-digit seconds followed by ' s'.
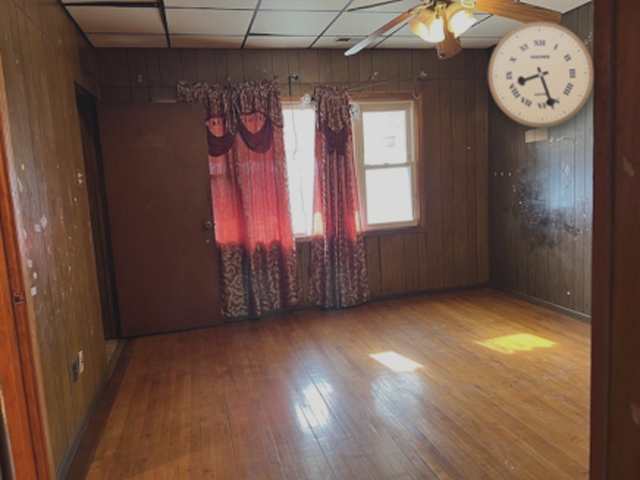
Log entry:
8 h 27 min
